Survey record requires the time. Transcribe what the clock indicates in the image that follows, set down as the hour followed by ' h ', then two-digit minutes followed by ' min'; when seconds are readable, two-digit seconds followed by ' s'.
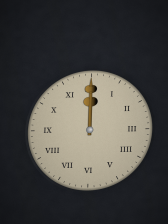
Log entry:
12 h 00 min
